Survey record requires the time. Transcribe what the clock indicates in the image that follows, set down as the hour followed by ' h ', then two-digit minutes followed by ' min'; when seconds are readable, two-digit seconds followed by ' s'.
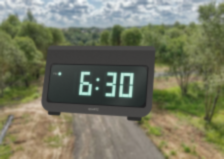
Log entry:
6 h 30 min
